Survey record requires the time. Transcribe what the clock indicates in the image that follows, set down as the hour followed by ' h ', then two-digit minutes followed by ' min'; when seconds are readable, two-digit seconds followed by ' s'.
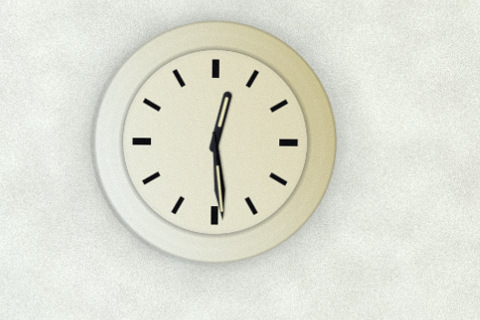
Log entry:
12 h 29 min
